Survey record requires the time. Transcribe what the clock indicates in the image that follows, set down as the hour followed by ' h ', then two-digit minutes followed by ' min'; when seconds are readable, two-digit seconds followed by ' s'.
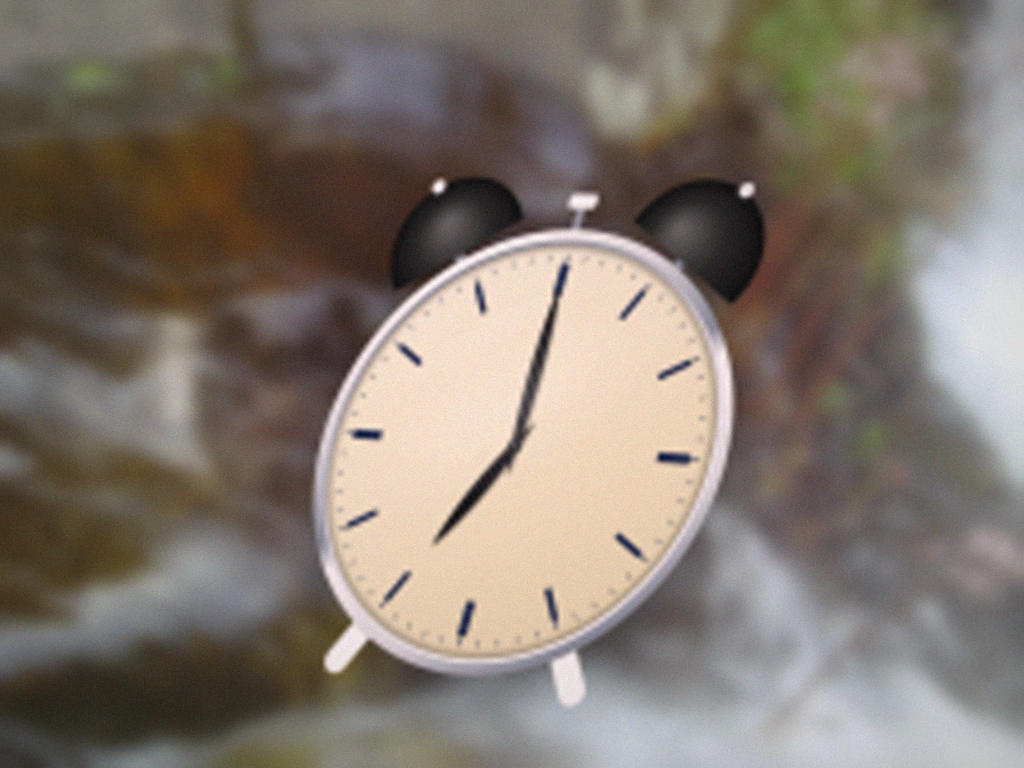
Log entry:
7 h 00 min
